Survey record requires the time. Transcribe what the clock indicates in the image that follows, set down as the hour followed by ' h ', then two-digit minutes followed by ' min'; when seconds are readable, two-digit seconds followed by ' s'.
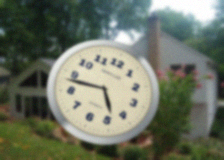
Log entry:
4 h 43 min
